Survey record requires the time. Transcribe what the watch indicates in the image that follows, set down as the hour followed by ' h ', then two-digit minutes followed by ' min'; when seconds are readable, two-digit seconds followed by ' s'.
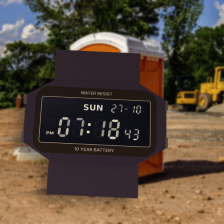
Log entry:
7 h 18 min 43 s
